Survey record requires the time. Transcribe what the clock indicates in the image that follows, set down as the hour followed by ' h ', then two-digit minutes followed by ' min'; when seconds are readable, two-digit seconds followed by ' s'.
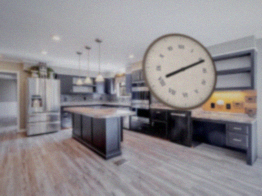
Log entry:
8 h 11 min
